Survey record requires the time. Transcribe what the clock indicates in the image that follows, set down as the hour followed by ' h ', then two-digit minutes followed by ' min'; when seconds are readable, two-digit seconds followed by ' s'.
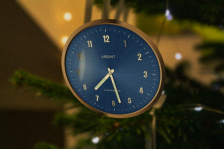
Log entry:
7 h 28 min
